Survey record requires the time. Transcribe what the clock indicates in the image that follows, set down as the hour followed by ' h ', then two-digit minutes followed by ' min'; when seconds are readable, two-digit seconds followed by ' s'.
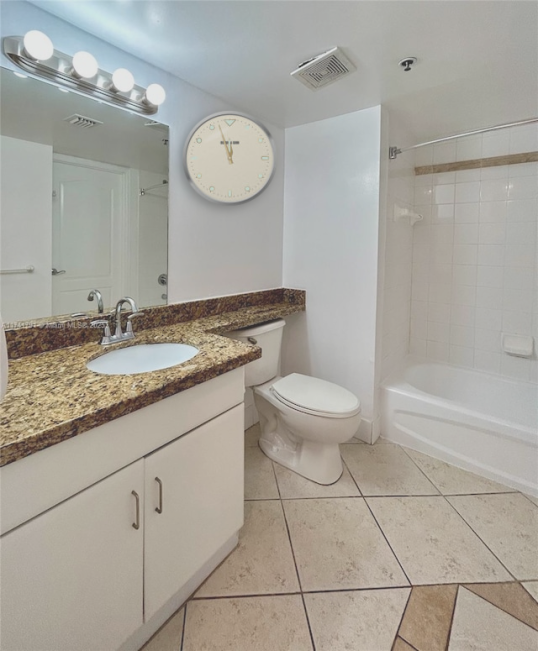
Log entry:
11 h 57 min
